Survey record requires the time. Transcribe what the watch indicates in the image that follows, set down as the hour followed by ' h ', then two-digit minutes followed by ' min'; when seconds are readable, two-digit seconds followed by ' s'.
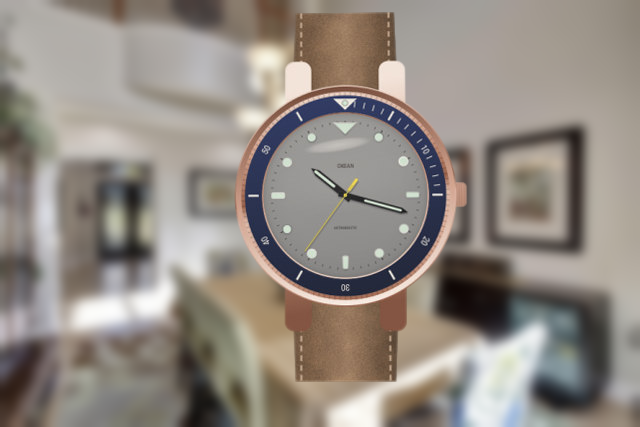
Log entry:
10 h 17 min 36 s
